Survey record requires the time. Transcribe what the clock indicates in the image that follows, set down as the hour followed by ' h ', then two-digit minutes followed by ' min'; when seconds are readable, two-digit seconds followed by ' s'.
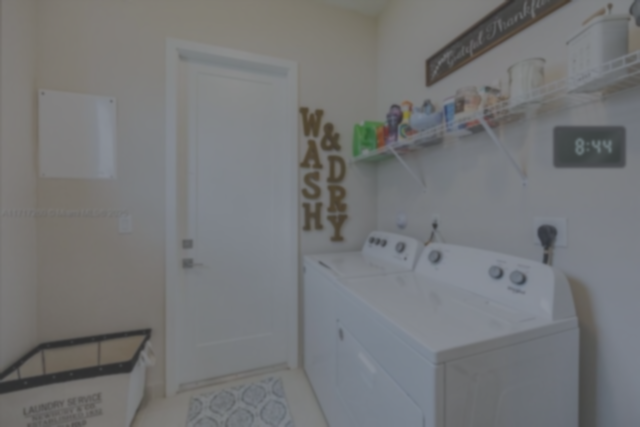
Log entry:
8 h 44 min
